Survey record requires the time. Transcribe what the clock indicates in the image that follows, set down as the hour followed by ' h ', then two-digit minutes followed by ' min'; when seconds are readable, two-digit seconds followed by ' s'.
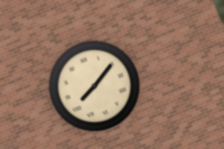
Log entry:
8 h 10 min
